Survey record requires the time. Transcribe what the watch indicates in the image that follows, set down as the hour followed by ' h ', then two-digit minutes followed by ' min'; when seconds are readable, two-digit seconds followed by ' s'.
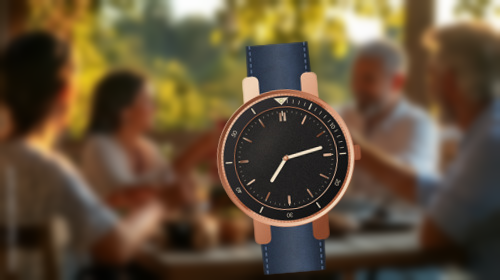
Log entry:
7 h 13 min
